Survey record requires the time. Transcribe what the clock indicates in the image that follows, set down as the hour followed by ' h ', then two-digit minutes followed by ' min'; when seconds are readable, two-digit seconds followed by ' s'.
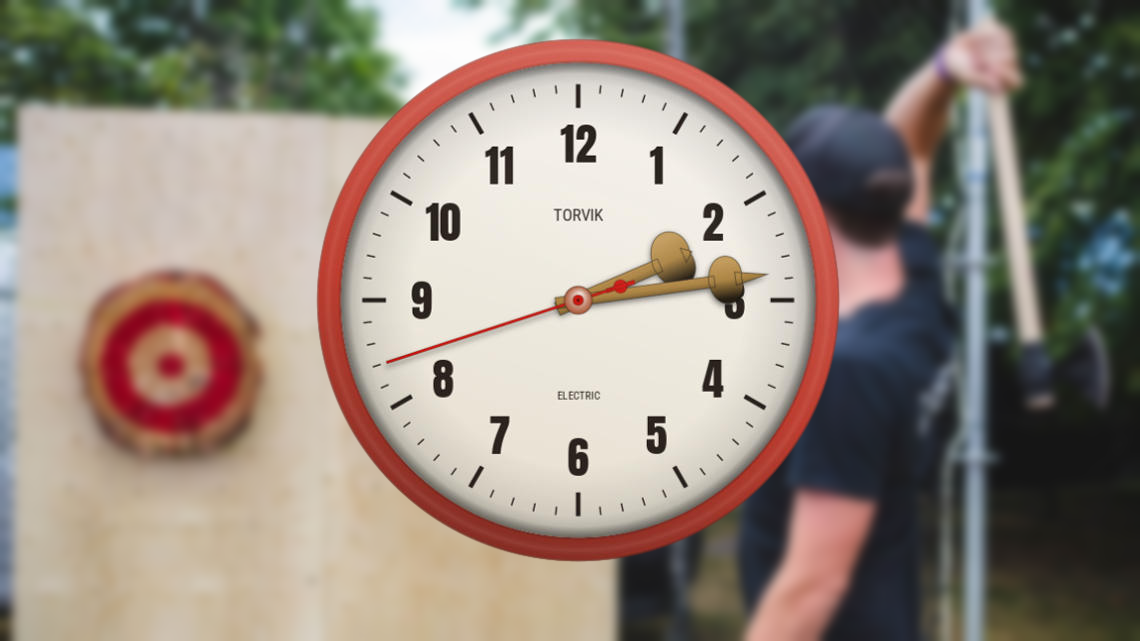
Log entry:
2 h 13 min 42 s
